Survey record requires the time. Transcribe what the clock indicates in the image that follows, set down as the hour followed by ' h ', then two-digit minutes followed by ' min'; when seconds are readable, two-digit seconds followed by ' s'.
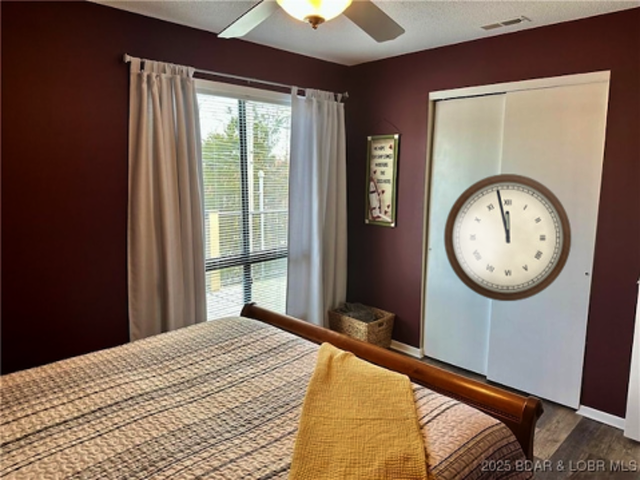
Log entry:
11 h 58 min
